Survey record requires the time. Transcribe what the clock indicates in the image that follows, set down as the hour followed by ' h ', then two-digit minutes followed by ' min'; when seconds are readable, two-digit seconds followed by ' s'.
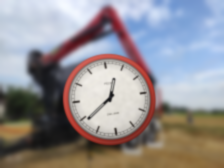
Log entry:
12 h 39 min
